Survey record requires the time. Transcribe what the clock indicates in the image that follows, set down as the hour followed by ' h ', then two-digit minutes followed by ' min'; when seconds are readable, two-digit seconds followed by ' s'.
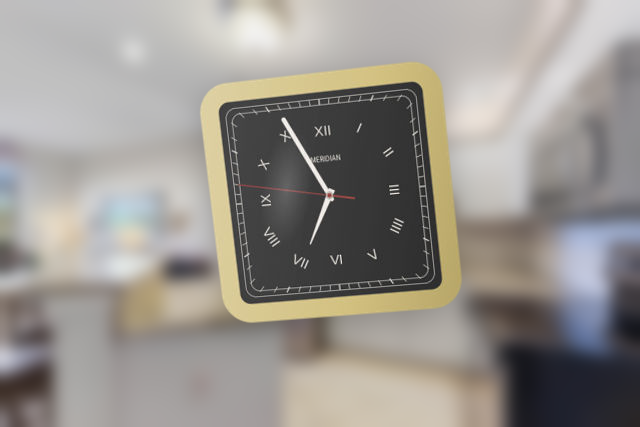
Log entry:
6 h 55 min 47 s
